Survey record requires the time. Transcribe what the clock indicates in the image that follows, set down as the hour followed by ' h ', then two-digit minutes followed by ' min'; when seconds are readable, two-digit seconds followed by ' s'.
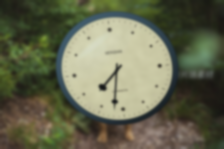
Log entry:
7 h 32 min
